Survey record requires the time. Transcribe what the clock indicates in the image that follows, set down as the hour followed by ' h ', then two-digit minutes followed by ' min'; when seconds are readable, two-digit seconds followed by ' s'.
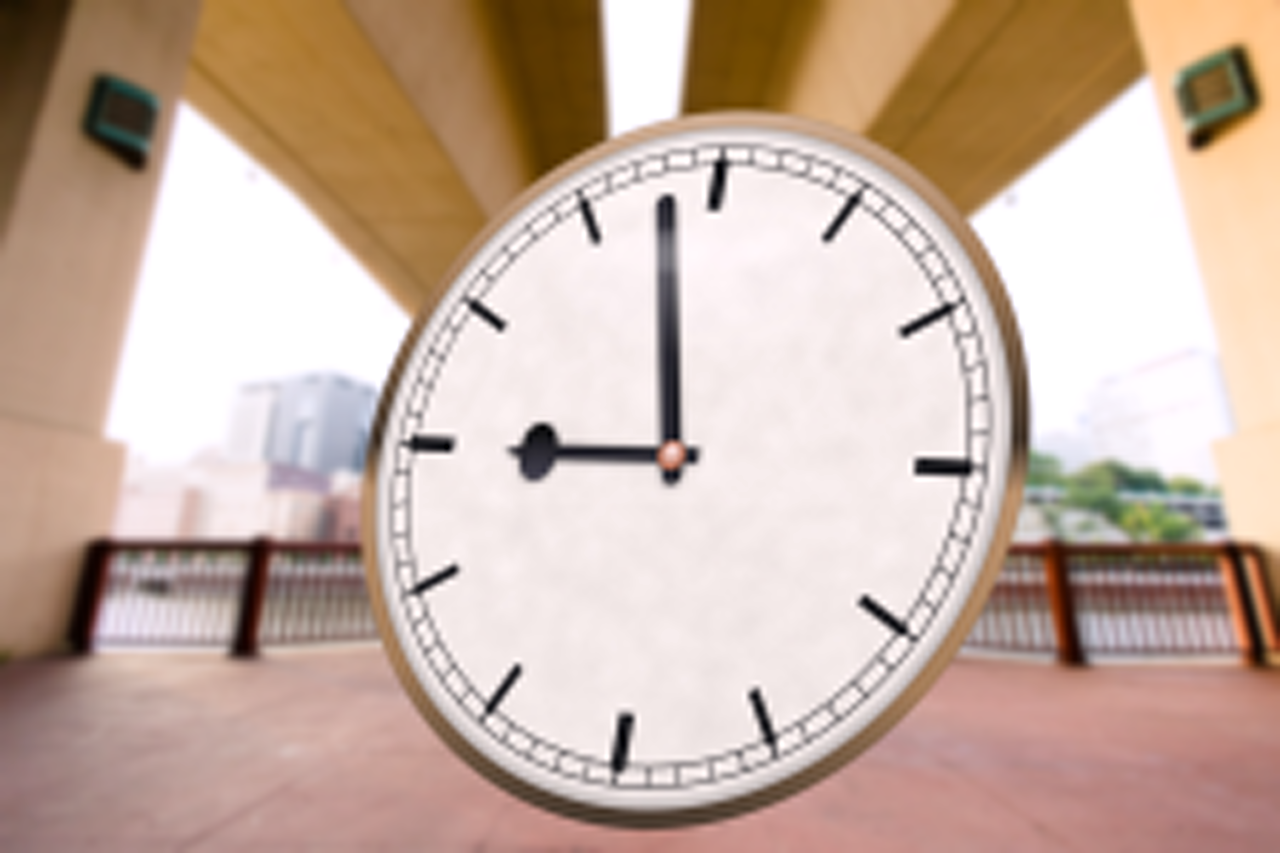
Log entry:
8 h 58 min
